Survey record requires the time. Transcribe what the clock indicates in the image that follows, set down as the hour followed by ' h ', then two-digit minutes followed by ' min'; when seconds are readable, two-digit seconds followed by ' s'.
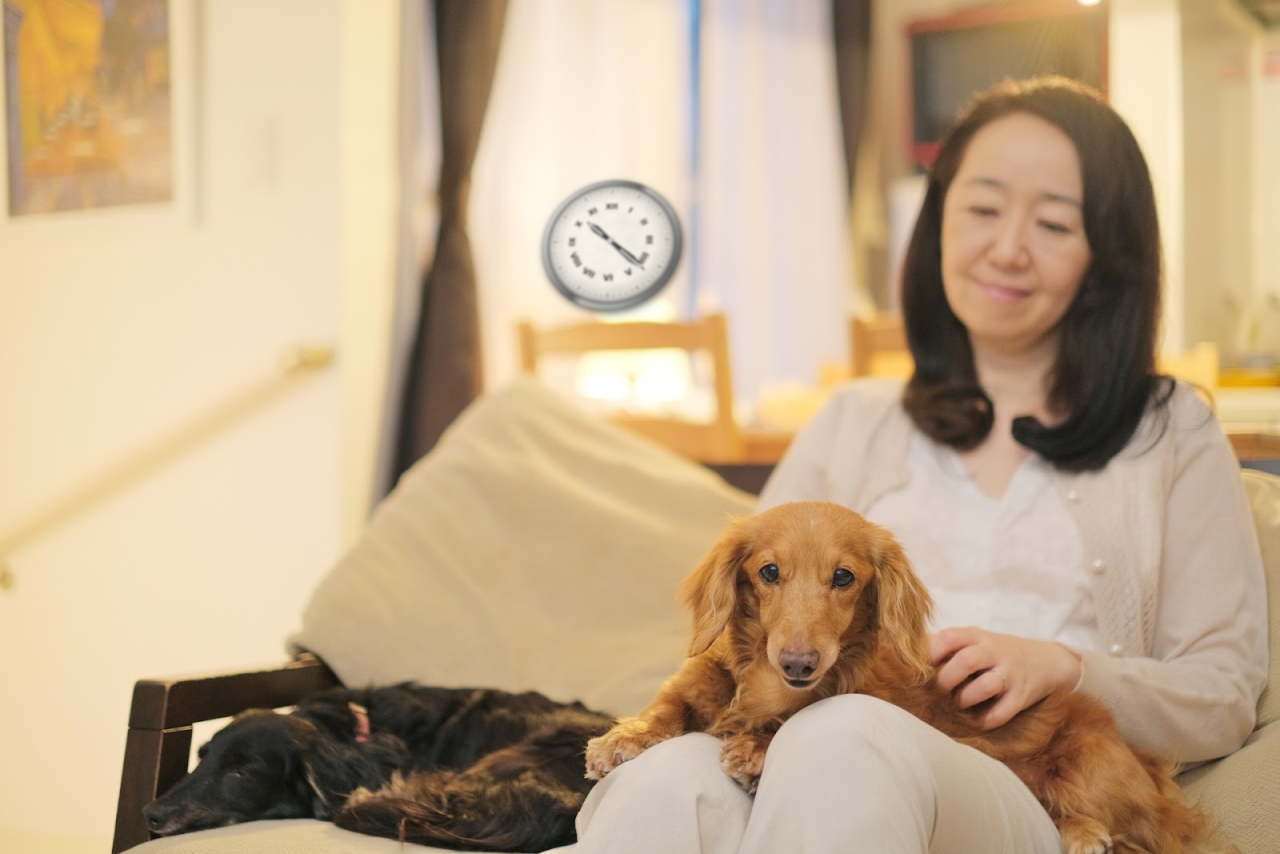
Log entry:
10 h 22 min
